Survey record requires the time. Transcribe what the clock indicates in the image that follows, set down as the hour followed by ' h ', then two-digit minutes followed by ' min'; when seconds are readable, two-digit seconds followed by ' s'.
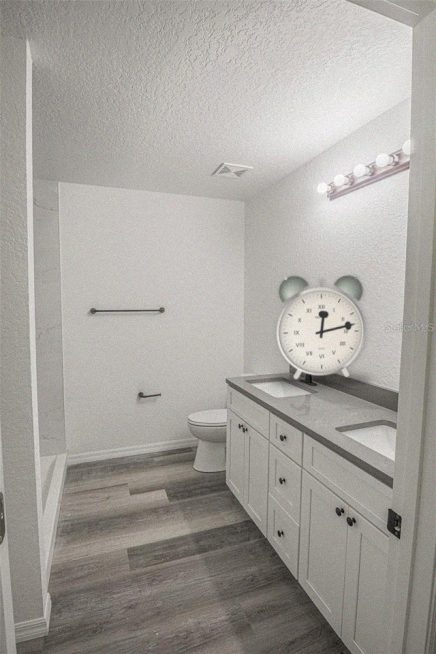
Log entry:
12 h 13 min
